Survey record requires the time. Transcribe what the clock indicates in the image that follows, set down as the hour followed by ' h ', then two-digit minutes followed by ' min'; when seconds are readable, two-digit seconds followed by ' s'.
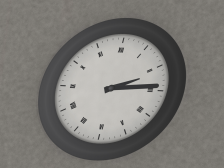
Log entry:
2 h 14 min
